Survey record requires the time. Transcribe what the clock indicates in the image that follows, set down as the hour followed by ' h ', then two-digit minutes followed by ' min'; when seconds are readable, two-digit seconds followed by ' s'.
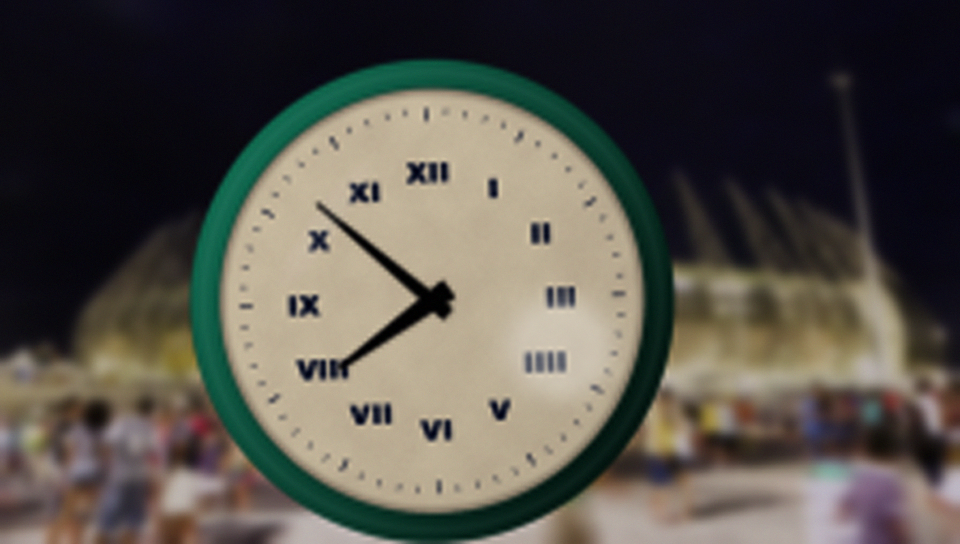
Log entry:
7 h 52 min
